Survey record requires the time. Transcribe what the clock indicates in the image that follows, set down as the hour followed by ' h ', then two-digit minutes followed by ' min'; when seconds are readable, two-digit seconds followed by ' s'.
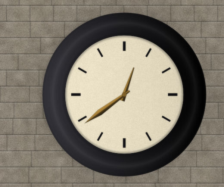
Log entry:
12 h 39 min
